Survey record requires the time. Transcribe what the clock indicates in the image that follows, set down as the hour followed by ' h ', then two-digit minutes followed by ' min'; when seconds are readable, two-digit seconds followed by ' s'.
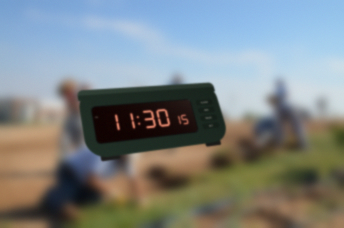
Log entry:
11 h 30 min
